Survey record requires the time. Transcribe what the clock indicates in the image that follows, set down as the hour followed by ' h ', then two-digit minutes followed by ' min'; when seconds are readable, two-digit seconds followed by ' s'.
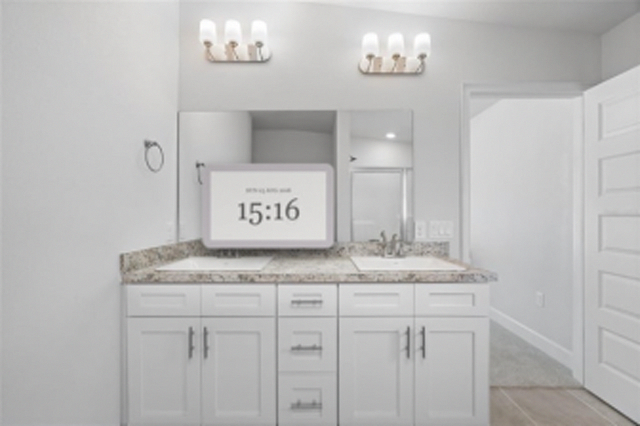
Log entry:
15 h 16 min
